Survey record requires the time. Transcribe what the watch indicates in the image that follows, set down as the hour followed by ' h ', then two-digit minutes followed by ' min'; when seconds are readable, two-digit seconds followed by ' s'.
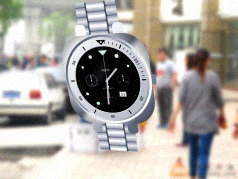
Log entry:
1 h 31 min
